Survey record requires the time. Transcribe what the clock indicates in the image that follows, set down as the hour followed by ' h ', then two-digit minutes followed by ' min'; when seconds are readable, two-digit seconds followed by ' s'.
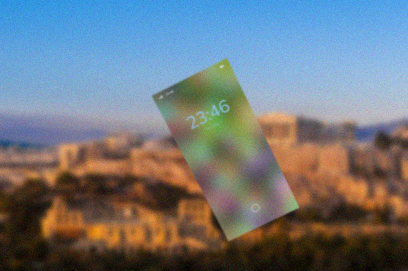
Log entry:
23 h 46 min
